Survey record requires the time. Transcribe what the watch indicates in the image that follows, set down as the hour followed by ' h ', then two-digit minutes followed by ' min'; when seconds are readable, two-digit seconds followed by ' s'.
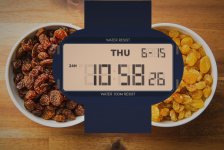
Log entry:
10 h 58 min 26 s
